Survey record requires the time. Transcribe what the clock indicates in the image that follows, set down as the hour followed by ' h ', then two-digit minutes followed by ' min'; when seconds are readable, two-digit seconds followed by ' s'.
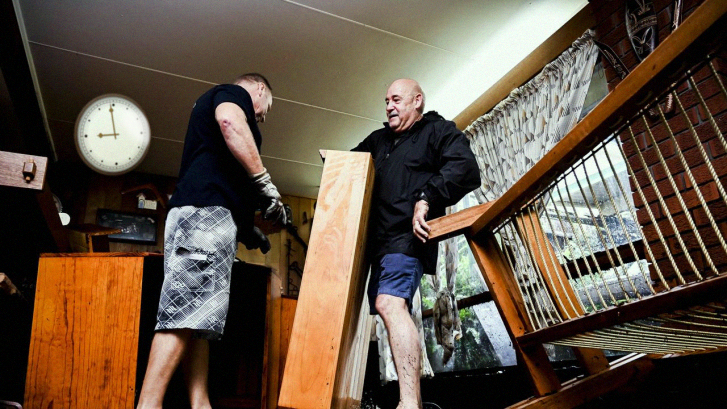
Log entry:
8 h 59 min
